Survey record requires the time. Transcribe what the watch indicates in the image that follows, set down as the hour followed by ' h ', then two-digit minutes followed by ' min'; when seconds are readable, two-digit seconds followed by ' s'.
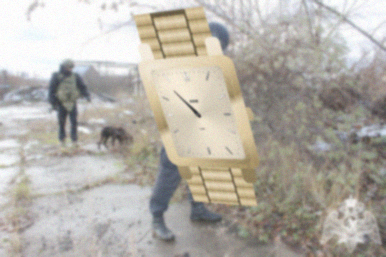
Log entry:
10 h 54 min
